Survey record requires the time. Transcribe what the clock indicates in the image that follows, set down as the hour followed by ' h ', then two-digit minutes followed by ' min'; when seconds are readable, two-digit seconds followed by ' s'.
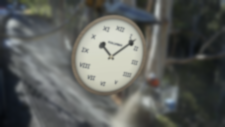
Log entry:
10 h 07 min
